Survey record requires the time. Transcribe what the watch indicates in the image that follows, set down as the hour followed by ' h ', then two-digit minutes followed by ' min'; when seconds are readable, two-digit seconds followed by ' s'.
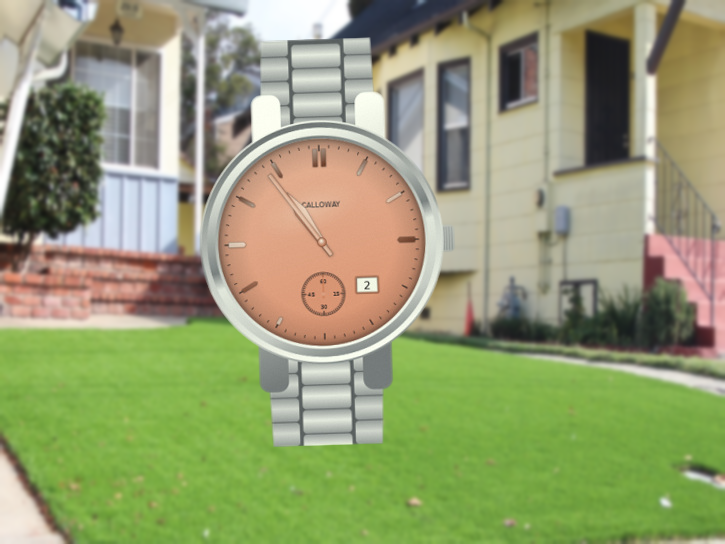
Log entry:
10 h 54 min
